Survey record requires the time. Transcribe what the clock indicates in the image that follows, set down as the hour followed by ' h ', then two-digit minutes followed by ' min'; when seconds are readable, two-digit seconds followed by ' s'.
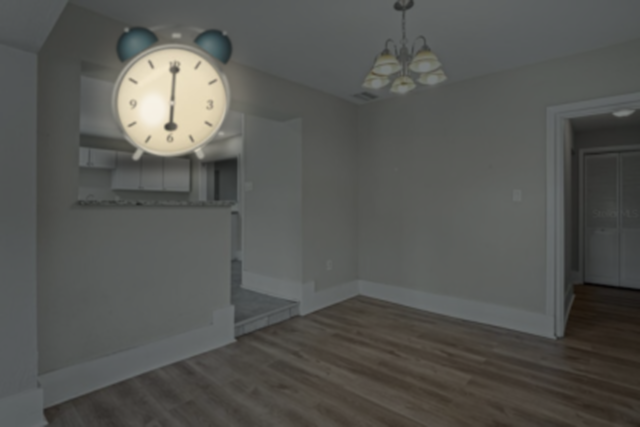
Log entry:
6 h 00 min
